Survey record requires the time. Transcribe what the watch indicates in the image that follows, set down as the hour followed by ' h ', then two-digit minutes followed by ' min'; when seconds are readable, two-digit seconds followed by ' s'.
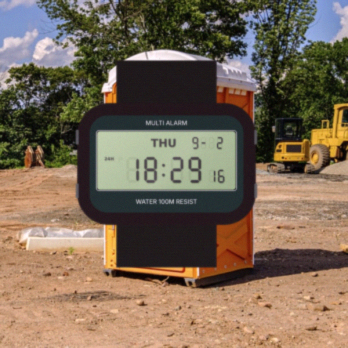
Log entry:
18 h 29 min 16 s
